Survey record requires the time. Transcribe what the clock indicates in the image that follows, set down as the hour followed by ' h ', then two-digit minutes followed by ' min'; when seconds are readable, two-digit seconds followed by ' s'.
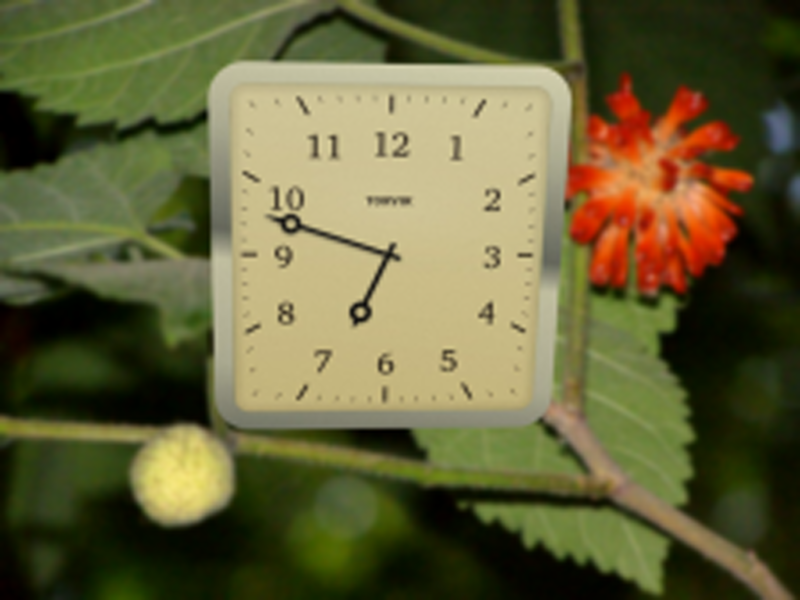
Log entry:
6 h 48 min
